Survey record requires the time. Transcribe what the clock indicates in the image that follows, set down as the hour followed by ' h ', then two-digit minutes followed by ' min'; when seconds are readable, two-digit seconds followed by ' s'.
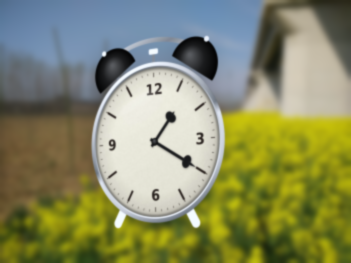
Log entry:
1 h 20 min
